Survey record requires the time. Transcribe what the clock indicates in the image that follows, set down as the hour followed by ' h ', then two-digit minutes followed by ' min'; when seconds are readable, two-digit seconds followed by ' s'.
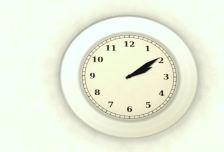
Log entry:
2 h 09 min
